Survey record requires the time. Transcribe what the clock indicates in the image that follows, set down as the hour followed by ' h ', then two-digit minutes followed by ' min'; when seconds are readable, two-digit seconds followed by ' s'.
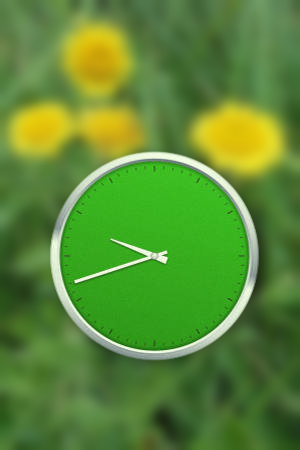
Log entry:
9 h 42 min
